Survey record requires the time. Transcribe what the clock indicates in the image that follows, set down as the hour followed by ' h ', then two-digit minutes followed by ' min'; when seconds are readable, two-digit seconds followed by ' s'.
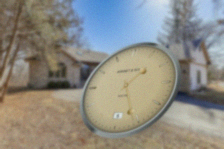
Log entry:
1 h 26 min
